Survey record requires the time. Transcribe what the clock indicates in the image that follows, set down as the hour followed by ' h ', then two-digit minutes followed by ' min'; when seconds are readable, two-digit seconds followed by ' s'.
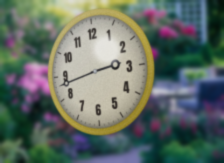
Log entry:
2 h 43 min
